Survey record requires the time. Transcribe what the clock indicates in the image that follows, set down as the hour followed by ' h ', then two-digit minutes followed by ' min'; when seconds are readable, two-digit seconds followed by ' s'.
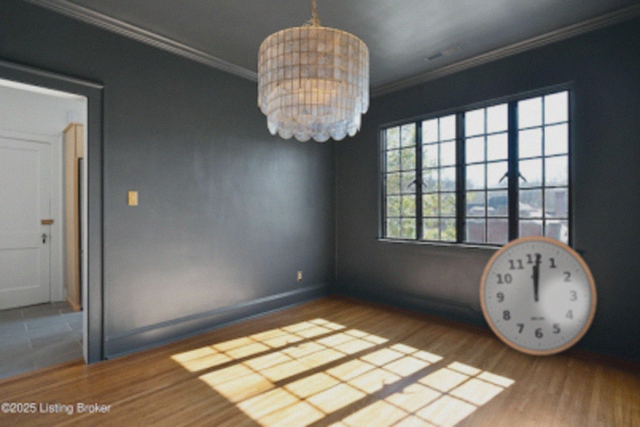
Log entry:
12 h 01 min
